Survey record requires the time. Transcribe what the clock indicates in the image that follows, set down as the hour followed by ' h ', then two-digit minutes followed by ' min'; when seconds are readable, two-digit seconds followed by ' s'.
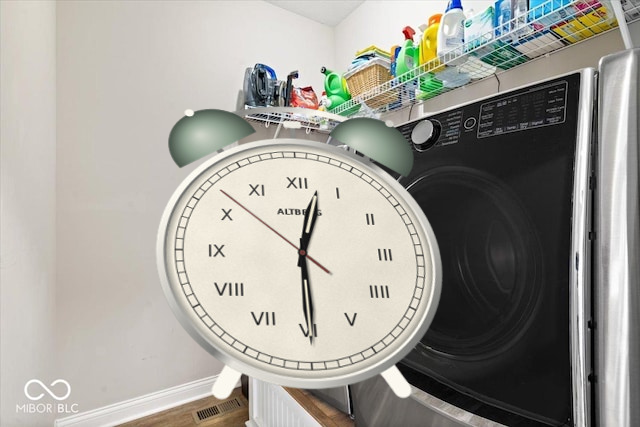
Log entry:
12 h 29 min 52 s
